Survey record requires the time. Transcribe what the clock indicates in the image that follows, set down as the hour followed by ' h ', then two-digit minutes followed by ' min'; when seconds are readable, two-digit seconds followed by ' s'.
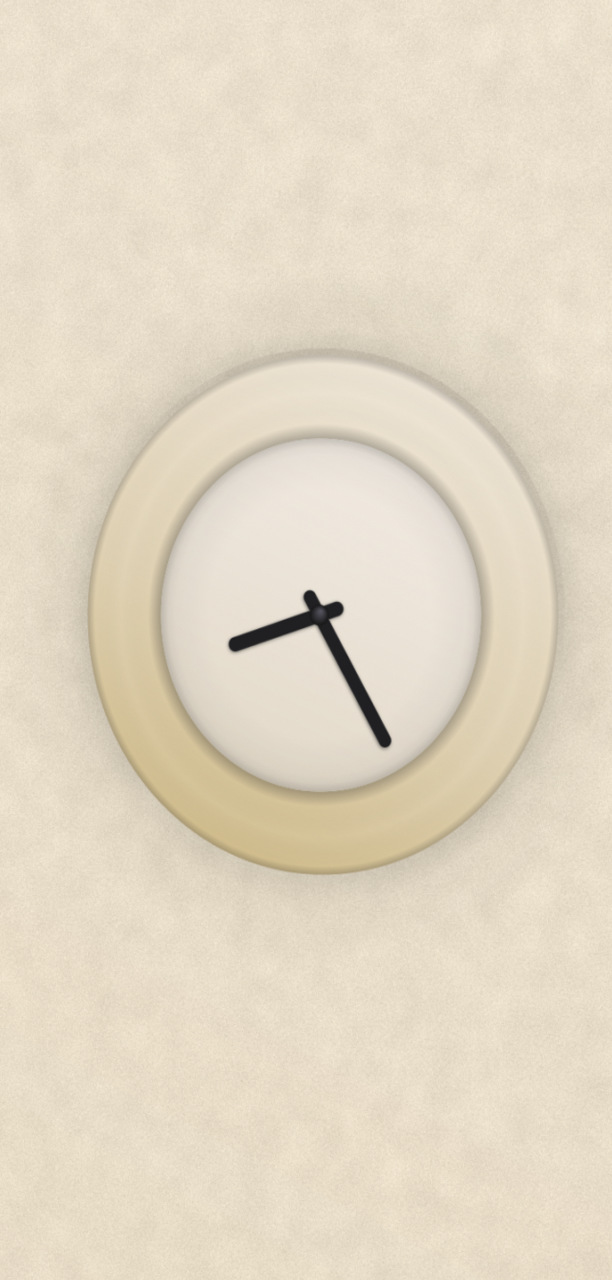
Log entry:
8 h 25 min
